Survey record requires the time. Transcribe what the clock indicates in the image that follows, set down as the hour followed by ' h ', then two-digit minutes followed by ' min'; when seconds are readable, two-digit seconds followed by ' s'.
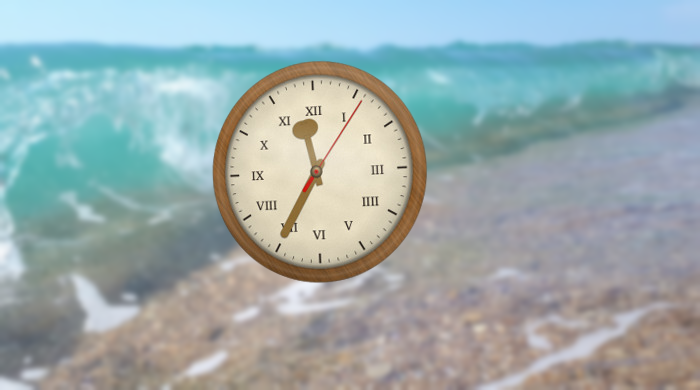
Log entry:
11 h 35 min 06 s
